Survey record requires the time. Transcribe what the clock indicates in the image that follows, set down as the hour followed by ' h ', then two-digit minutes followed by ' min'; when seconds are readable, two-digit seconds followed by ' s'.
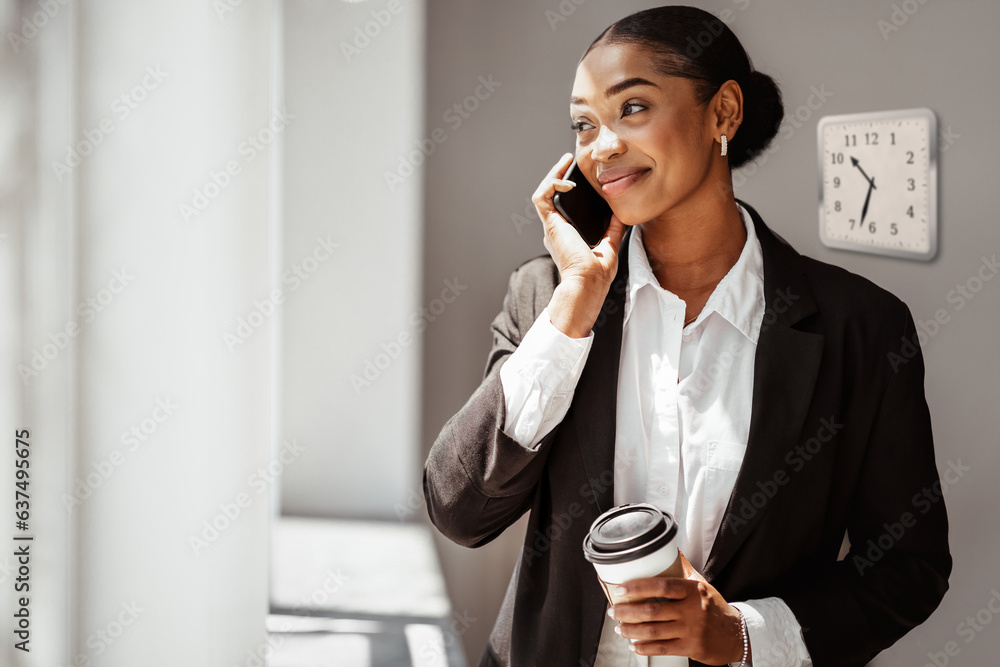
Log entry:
10 h 33 min
